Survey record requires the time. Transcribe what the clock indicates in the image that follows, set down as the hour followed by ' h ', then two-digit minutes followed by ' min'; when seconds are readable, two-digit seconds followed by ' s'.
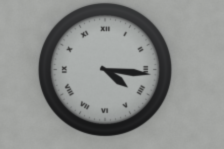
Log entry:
4 h 16 min
